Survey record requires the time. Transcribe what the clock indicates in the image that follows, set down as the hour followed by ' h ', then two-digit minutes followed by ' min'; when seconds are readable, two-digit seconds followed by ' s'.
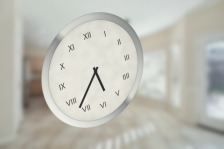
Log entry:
5 h 37 min
